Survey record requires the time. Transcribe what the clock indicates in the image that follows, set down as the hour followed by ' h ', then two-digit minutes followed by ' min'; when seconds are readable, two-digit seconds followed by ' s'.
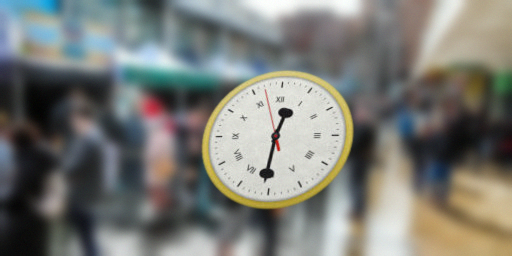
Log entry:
12 h 30 min 57 s
